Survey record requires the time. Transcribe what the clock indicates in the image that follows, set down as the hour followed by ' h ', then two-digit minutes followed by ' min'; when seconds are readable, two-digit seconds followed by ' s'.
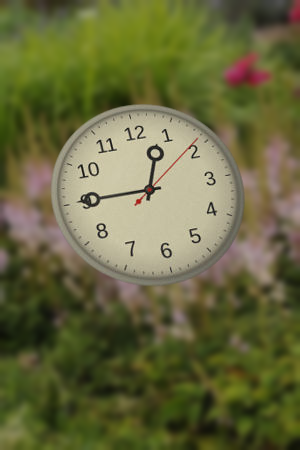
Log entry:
12 h 45 min 09 s
